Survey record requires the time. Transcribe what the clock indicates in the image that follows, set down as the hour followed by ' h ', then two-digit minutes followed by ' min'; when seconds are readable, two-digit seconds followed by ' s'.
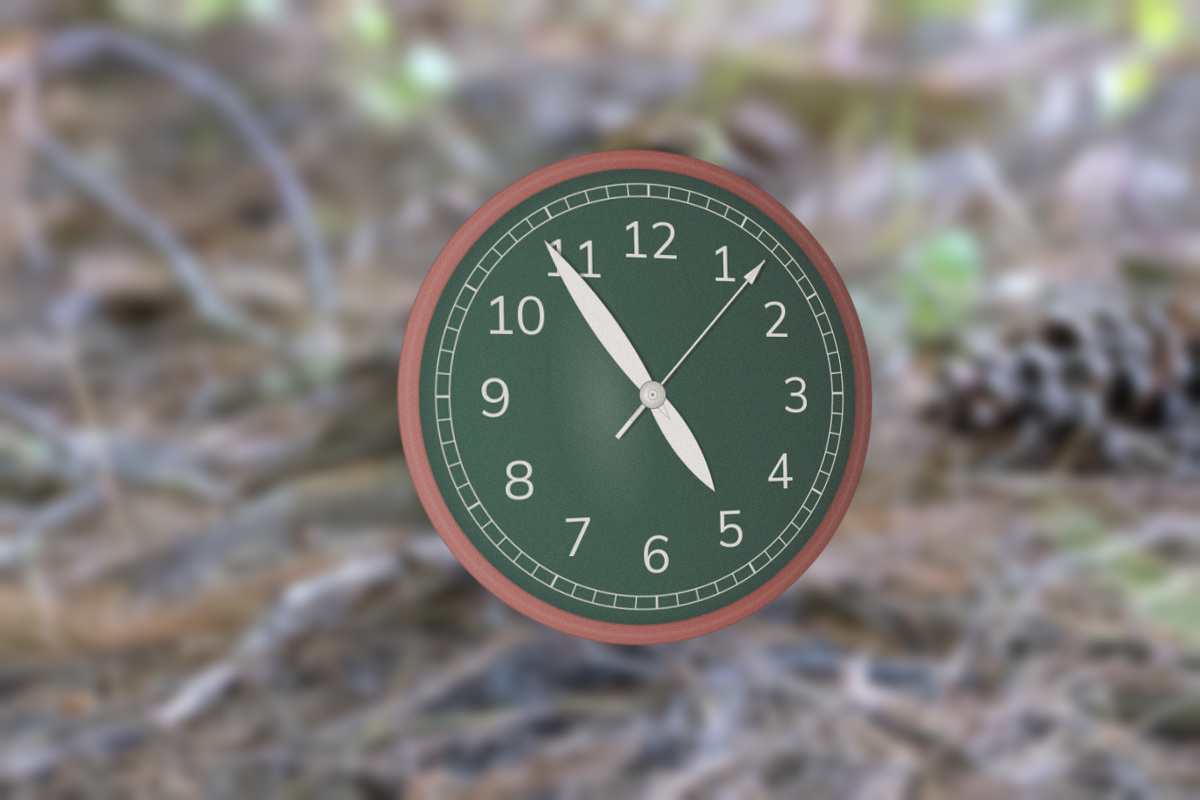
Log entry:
4 h 54 min 07 s
